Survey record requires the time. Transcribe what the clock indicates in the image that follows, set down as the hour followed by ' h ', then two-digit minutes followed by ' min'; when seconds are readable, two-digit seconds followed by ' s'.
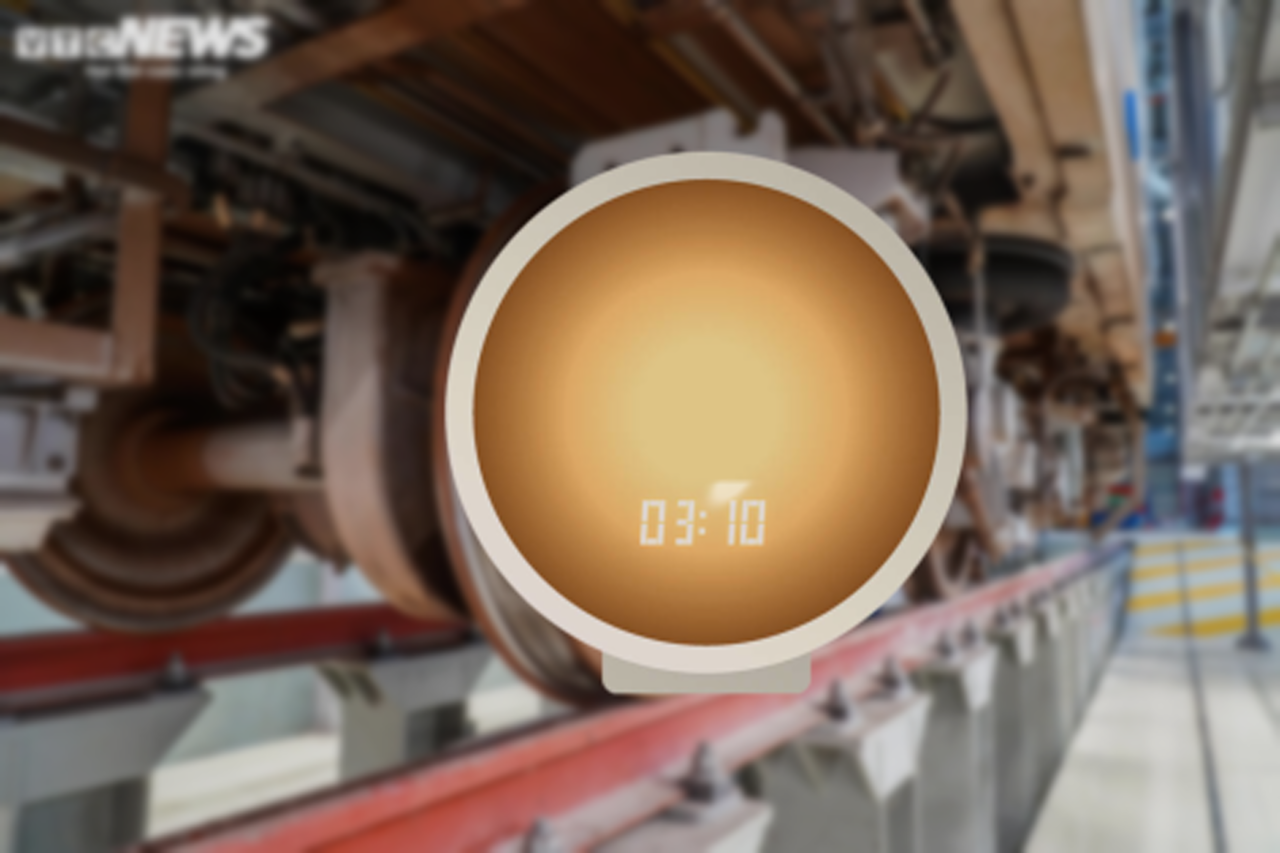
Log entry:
3 h 10 min
